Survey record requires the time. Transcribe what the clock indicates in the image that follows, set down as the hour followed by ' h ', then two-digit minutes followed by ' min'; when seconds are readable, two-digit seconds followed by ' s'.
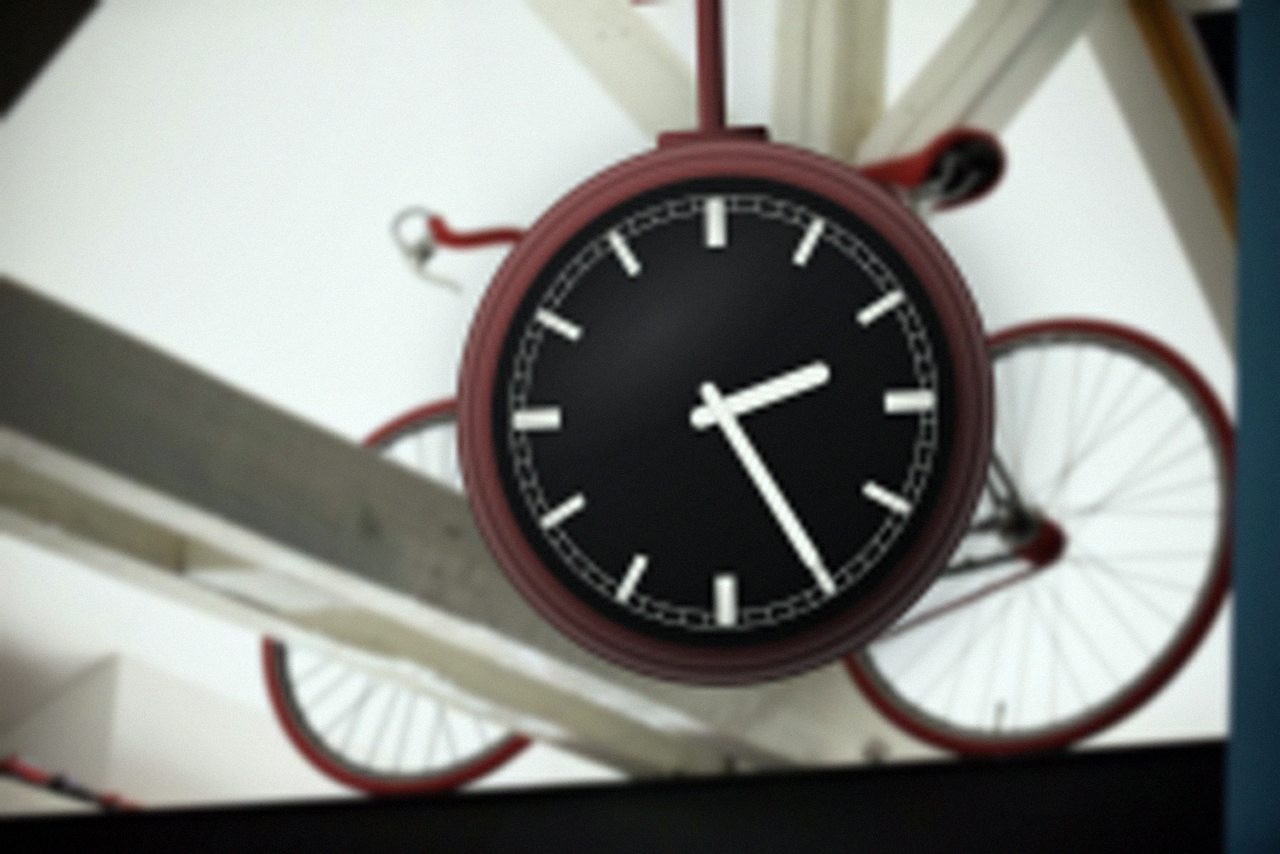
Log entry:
2 h 25 min
